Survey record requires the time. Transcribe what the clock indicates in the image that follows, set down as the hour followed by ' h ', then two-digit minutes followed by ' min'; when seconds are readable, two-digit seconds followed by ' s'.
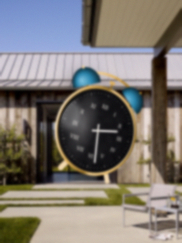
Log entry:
2 h 28 min
